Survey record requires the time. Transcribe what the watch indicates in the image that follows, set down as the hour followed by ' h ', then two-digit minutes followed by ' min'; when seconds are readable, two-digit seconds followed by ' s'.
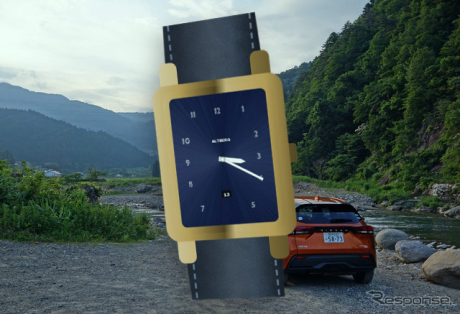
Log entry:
3 h 20 min
